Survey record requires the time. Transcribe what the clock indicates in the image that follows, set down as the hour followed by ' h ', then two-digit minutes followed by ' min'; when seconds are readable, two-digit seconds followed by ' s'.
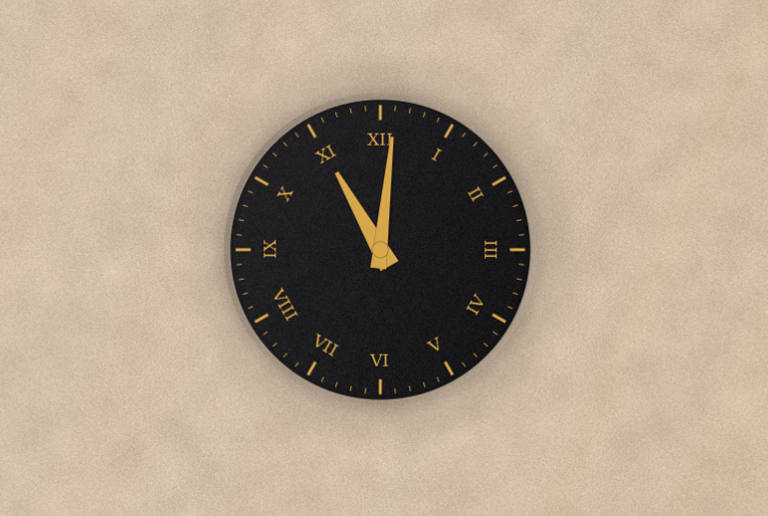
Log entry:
11 h 01 min
